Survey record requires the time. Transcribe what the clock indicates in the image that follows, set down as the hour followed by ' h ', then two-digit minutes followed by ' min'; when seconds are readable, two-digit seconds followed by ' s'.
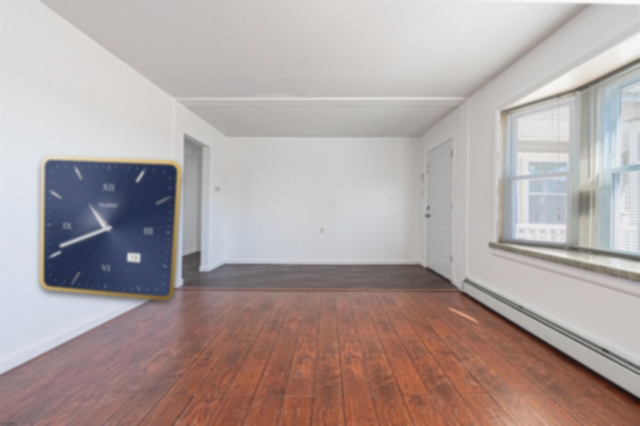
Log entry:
10 h 41 min
